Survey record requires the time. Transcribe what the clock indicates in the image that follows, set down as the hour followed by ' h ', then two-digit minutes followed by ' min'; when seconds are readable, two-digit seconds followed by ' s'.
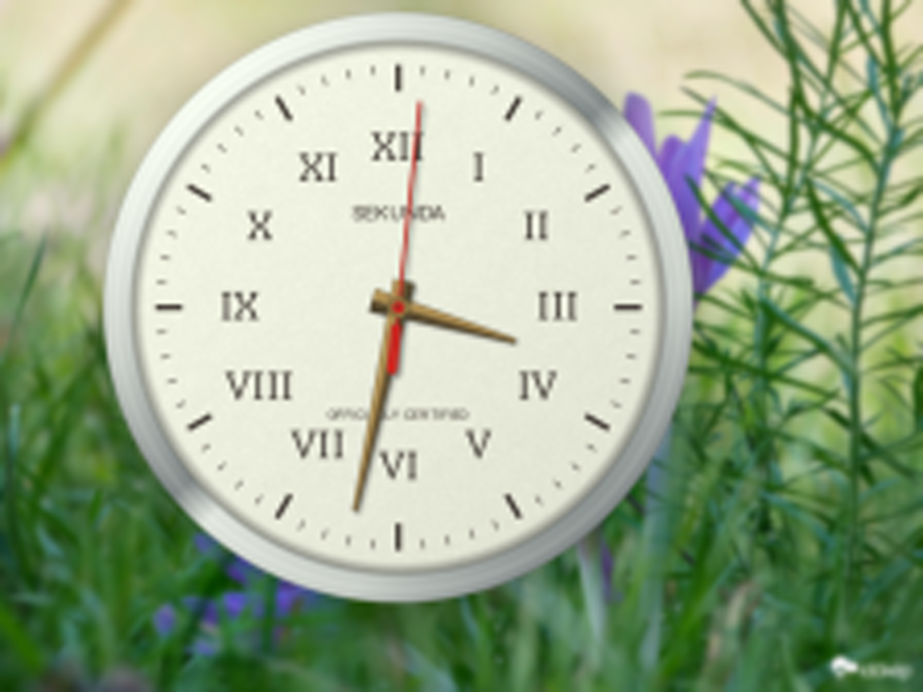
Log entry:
3 h 32 min 01 s
